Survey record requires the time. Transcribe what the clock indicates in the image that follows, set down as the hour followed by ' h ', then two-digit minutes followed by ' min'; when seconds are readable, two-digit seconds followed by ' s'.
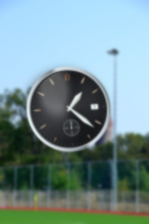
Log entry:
1 h 22 min
